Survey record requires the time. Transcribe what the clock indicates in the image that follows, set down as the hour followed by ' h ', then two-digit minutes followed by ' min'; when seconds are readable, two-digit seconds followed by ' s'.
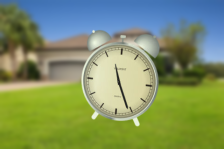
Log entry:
11 h 26 min
